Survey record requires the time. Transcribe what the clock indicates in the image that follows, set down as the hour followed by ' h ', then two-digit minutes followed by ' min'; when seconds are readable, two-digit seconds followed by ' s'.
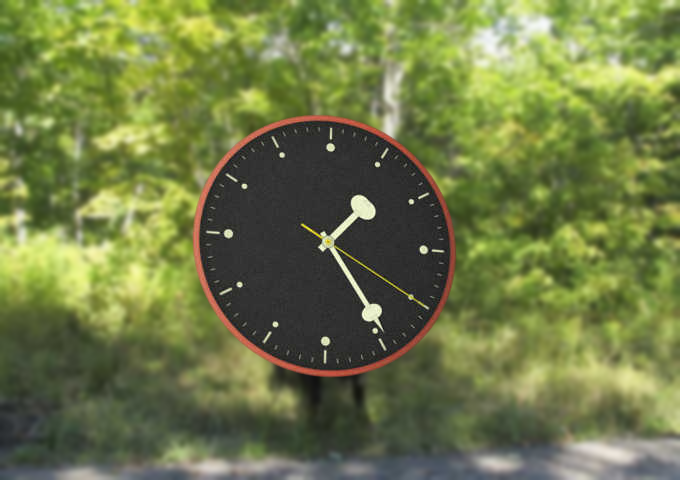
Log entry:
1 h 24 min 20 s
